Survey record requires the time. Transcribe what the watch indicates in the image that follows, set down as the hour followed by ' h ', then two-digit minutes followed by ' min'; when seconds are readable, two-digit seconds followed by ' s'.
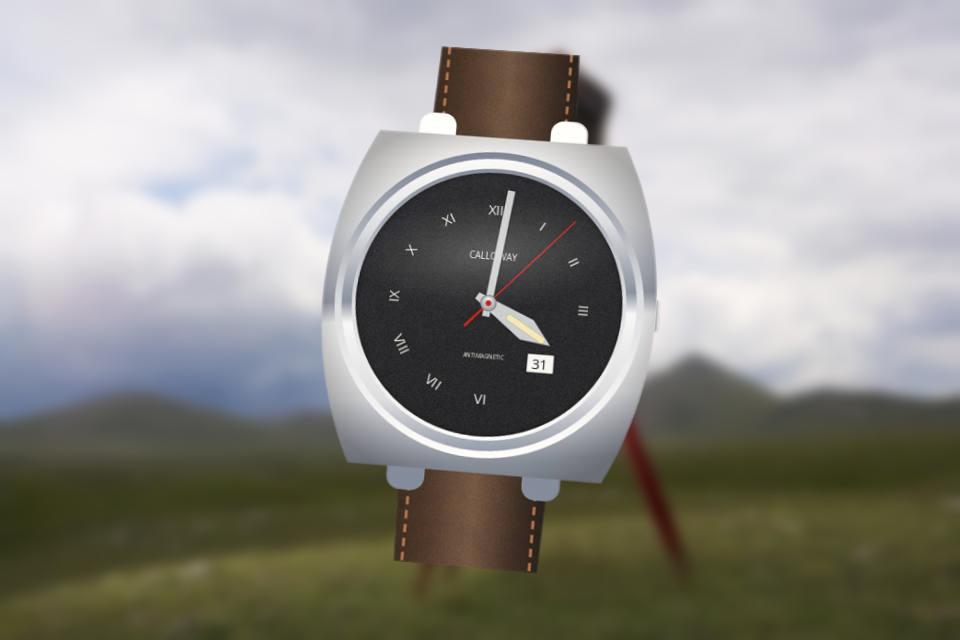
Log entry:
4 h 01 min 07 s
